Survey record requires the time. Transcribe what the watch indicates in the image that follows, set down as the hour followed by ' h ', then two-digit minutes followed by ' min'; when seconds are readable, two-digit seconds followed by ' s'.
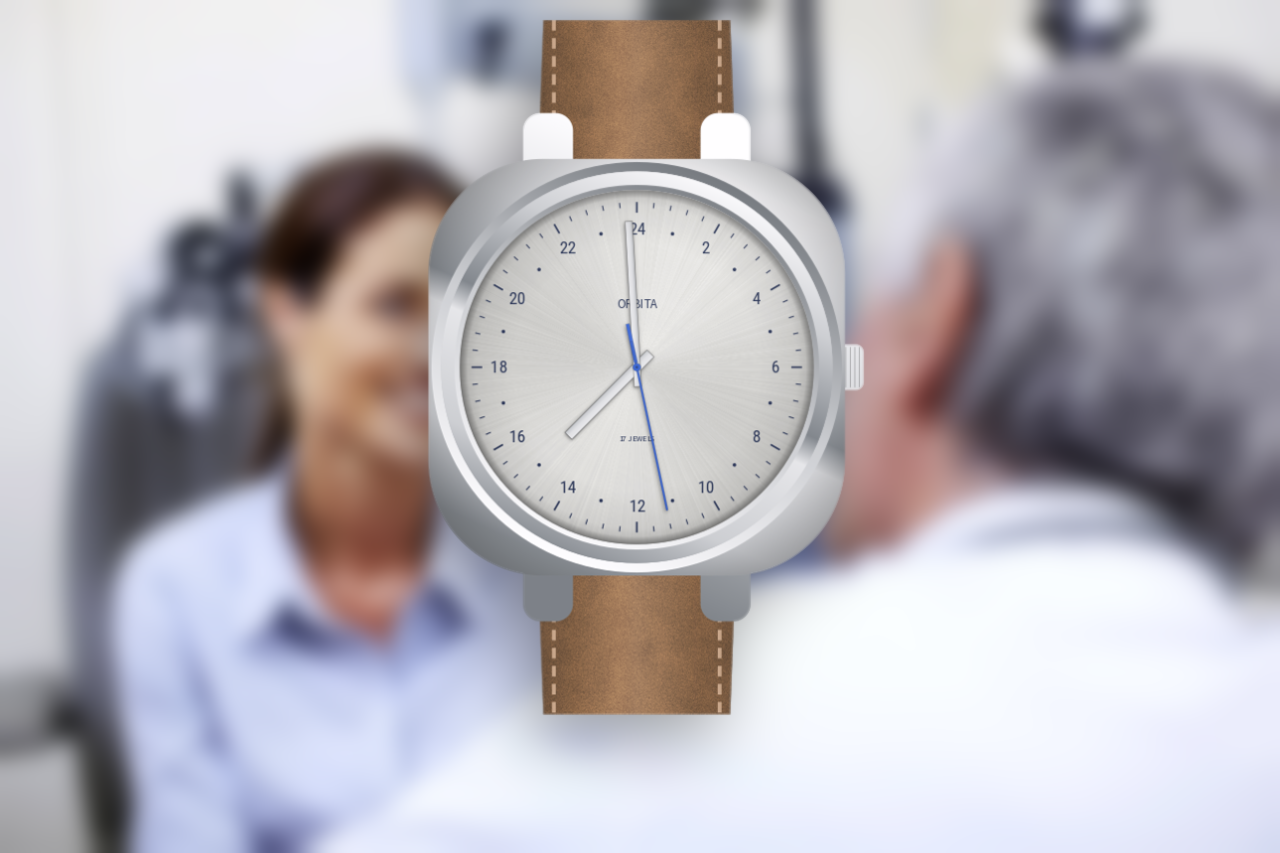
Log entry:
14 h 59 min 28 s
